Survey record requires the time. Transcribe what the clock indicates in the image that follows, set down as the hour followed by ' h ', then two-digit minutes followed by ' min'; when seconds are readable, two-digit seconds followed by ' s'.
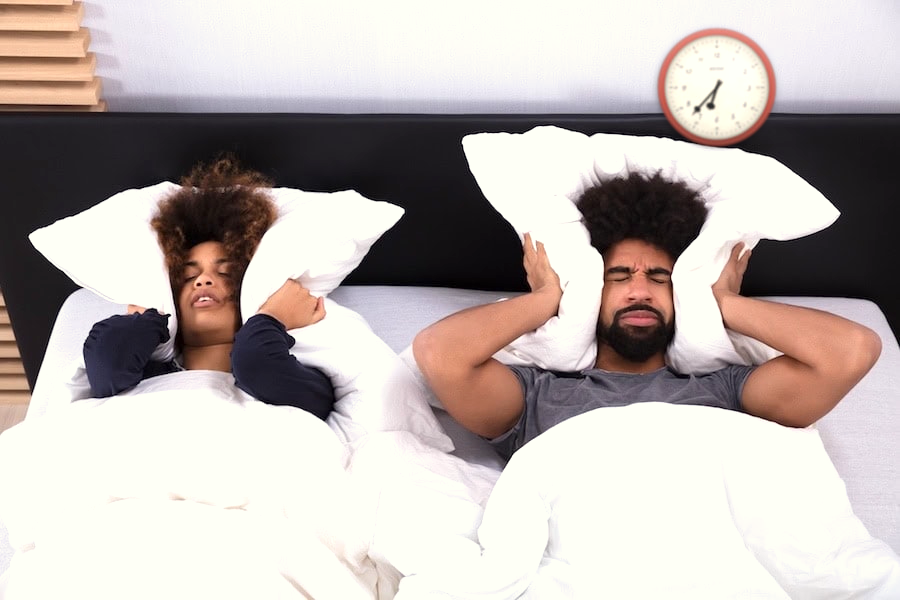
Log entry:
6 h 37 min
